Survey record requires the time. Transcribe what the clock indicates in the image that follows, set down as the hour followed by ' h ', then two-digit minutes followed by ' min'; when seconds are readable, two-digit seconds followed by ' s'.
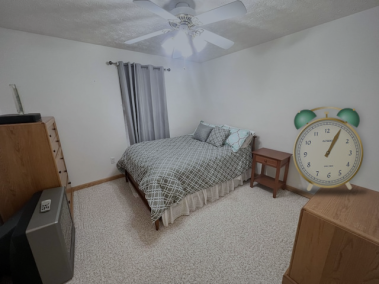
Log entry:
1 h 05 min
